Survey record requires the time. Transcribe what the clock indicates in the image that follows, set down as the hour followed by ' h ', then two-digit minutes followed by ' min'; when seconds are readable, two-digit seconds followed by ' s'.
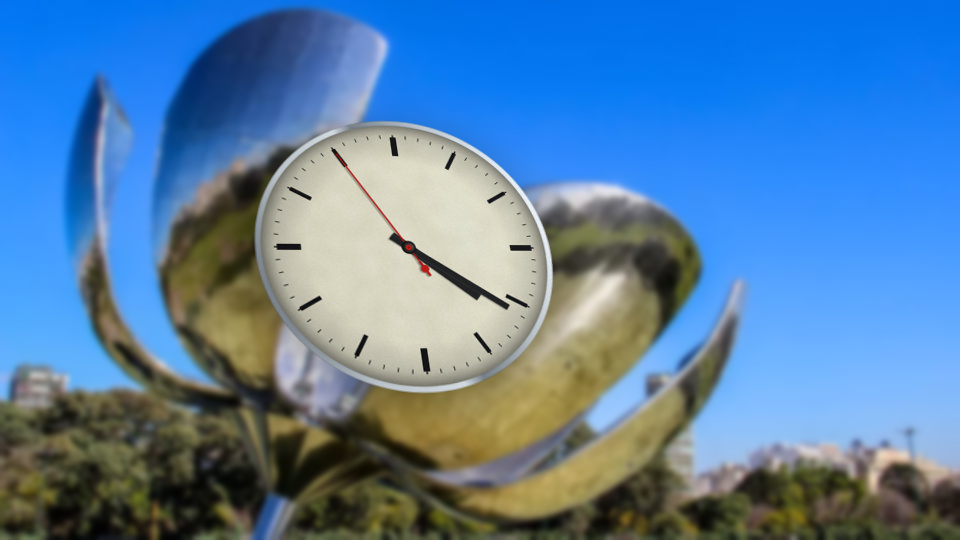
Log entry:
4 h 20 min 55 s
